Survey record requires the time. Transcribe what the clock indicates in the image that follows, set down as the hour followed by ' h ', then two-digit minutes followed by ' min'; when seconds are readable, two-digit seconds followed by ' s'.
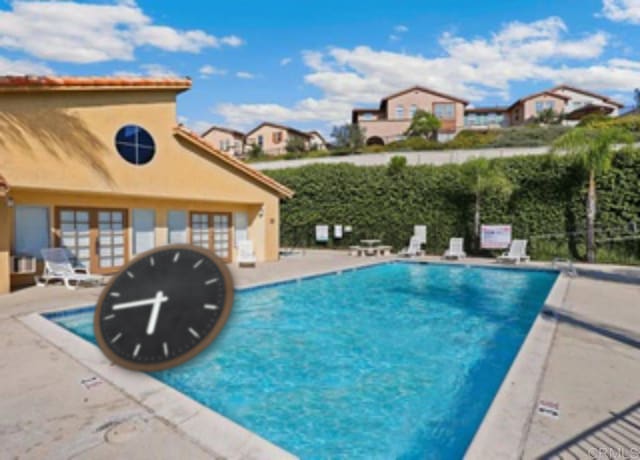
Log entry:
5 h 42 min
